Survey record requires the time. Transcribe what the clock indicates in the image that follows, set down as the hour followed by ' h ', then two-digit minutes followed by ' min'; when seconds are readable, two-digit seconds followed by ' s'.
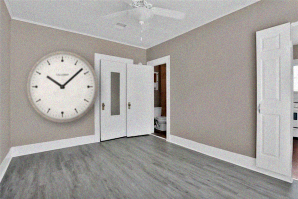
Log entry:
10 h 08 min
